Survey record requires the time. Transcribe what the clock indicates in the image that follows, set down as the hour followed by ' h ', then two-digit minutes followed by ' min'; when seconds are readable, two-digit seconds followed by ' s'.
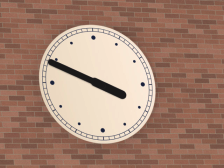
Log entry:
3 h 49 min
